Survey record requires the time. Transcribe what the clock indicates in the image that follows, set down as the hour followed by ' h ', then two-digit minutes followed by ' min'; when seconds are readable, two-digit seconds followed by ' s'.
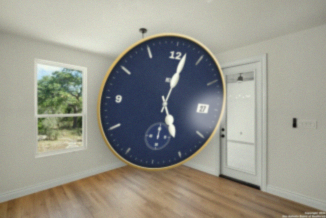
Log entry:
5 h 02 min
